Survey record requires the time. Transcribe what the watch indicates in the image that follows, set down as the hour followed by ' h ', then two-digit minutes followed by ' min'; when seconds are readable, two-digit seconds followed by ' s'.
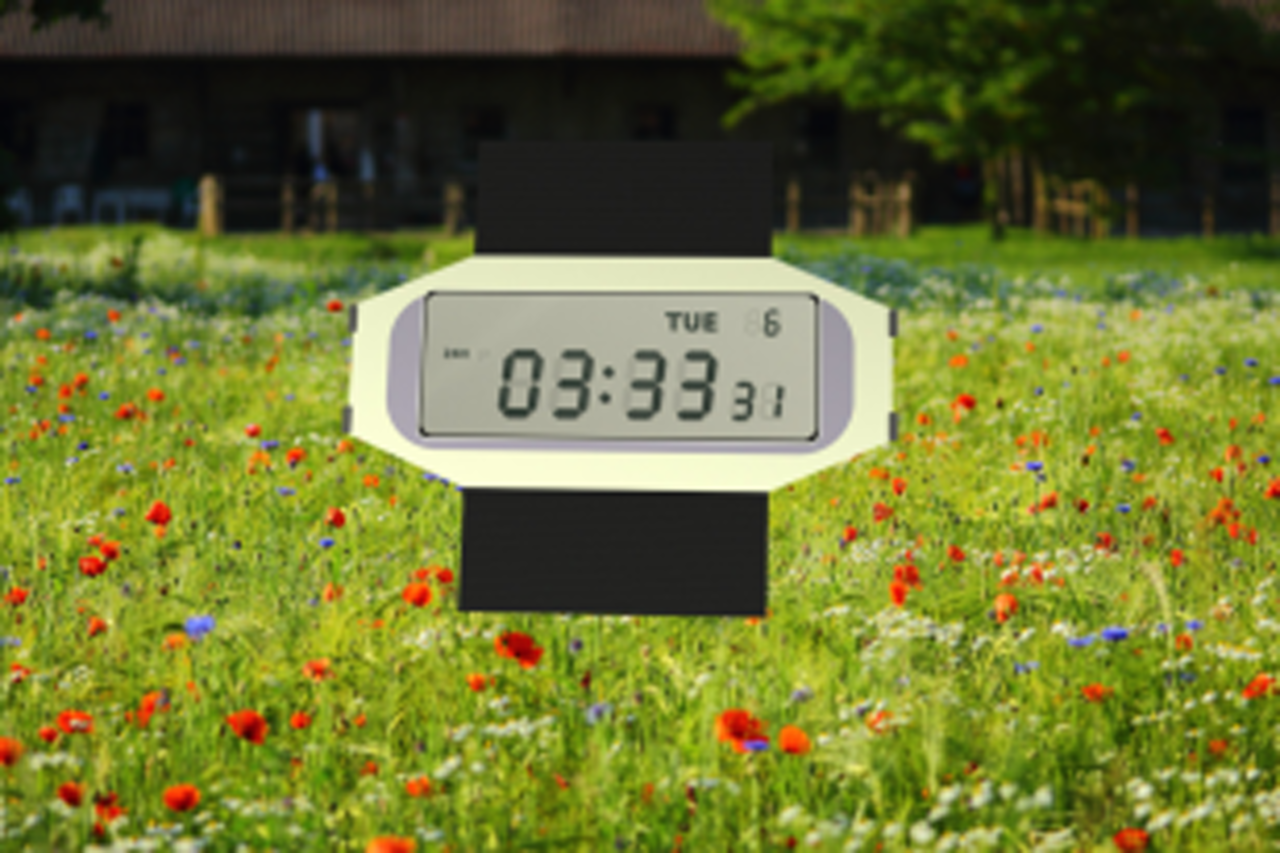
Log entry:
3 h 33 min 31 s
